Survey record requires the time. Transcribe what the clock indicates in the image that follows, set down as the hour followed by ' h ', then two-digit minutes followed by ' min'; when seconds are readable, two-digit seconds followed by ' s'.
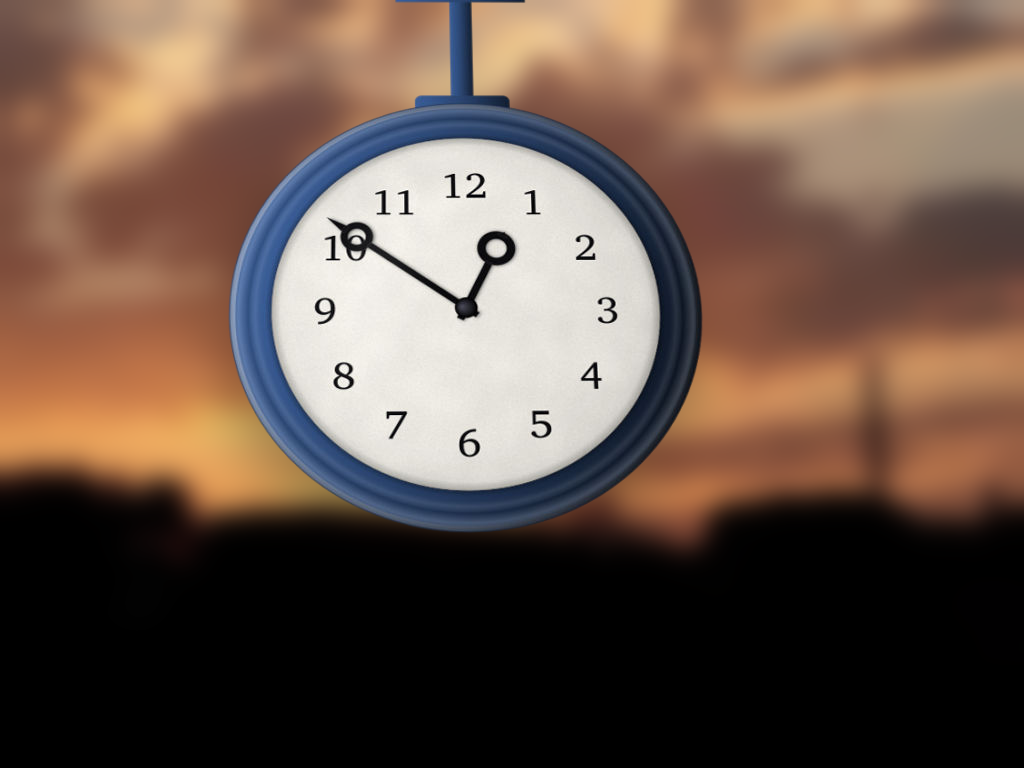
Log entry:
12 h 51 min
